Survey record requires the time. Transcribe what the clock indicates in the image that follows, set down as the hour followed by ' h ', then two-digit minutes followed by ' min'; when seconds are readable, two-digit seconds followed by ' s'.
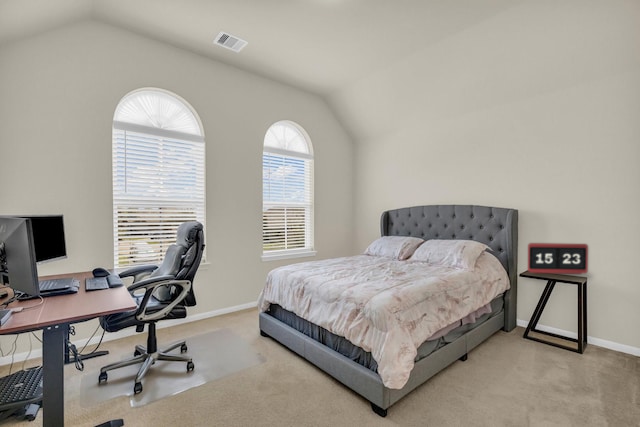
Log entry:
15 h 23 min
